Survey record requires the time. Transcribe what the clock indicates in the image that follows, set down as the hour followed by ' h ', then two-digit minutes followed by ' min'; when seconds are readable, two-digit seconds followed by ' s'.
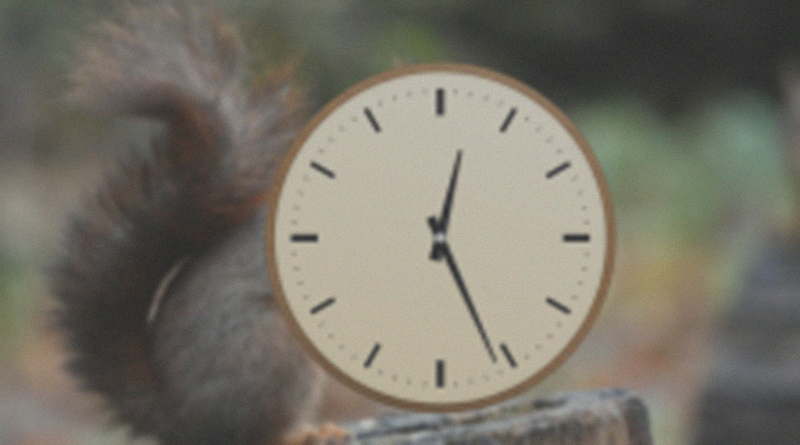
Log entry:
12 h 26 min
